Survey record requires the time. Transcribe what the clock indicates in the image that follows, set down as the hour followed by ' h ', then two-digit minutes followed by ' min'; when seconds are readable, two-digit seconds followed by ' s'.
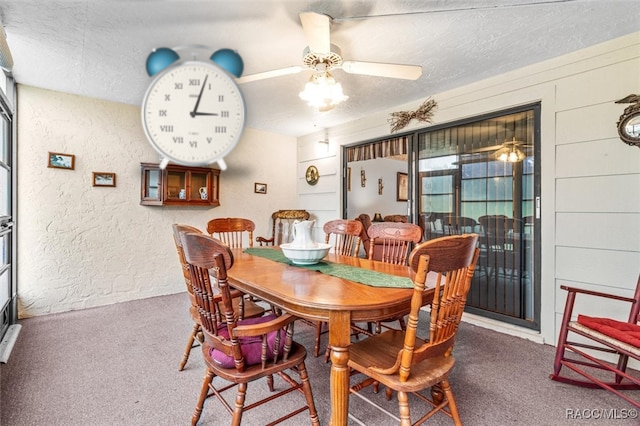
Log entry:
3 h 03 min
